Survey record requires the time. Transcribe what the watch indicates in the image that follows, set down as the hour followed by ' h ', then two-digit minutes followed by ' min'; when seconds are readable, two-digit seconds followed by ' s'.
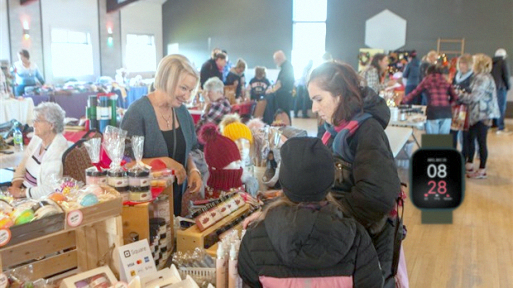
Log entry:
8 h 28 min
